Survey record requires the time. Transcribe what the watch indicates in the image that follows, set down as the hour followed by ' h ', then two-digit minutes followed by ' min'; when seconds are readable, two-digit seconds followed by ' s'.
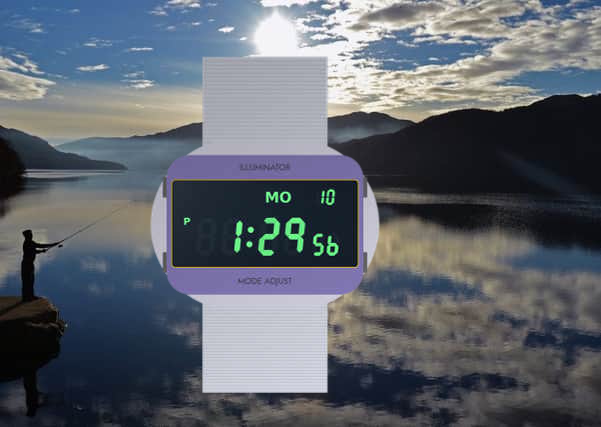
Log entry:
1 h 29 min 56 s
